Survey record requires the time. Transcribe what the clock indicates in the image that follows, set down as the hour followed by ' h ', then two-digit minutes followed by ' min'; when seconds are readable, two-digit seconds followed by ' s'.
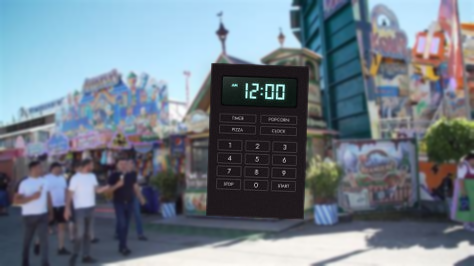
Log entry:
12 h 00 min
